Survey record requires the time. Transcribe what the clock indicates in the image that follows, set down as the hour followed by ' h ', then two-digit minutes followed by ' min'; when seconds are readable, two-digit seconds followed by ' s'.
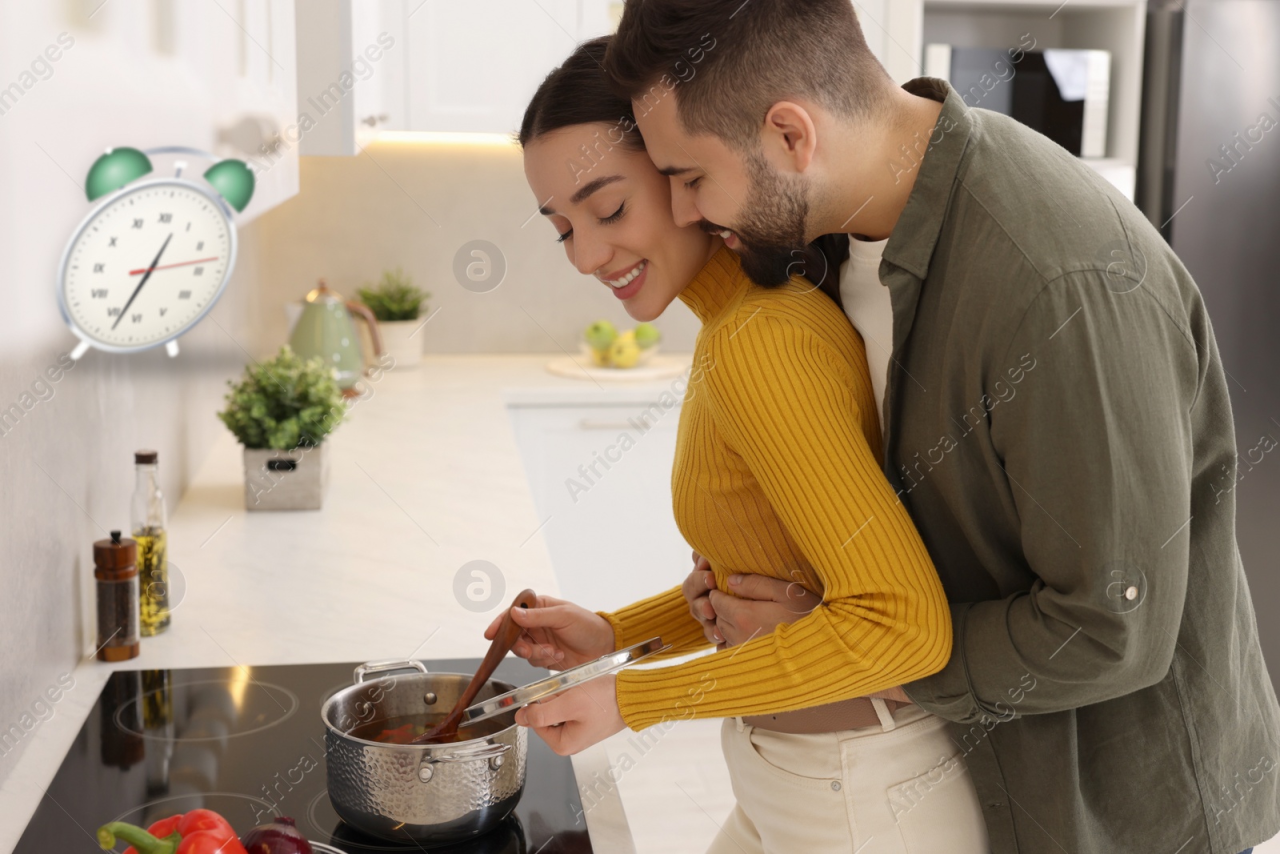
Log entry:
12 h 33 min 13 s
